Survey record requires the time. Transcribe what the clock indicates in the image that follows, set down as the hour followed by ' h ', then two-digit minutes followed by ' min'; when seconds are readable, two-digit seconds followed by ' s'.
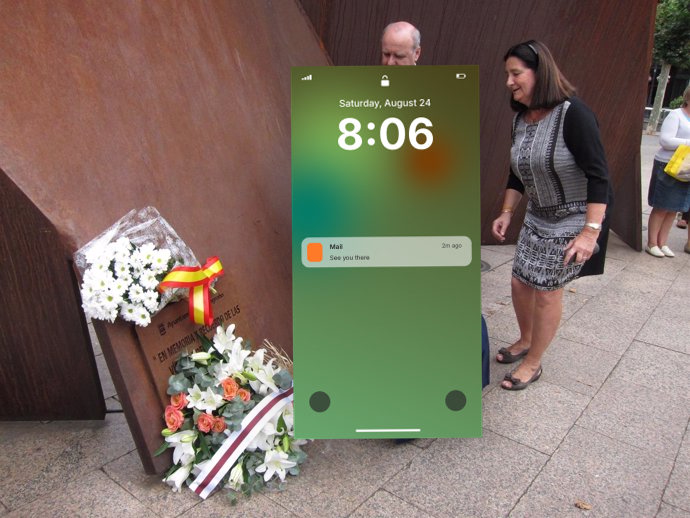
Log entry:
8 h 06 min
